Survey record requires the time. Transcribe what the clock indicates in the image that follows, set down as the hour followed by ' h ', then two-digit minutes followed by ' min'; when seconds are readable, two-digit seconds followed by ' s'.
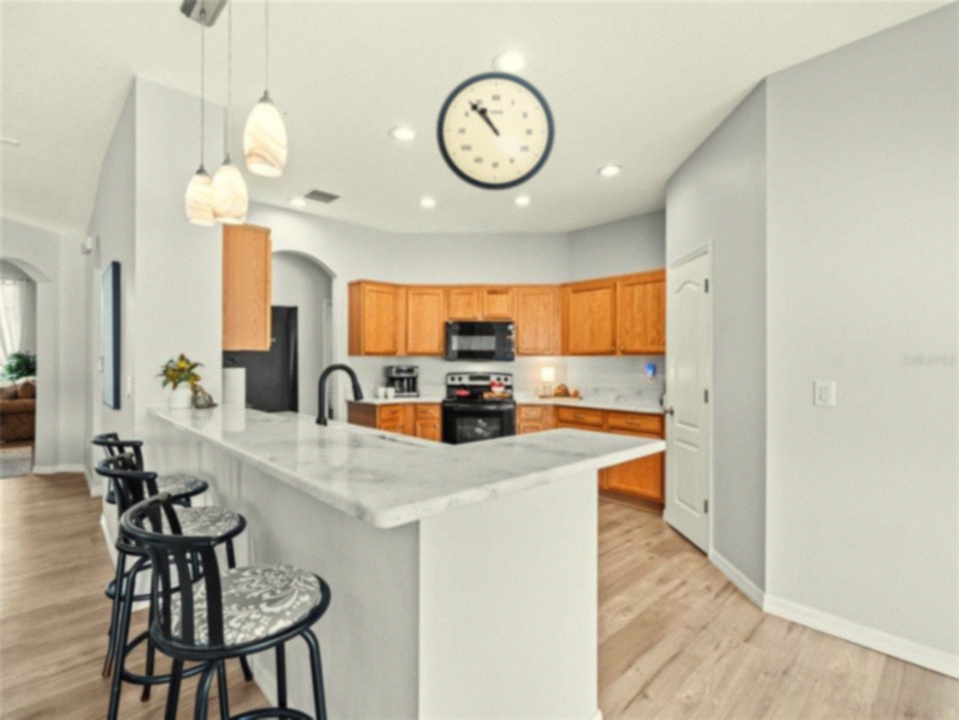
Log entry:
10 h 53 min
